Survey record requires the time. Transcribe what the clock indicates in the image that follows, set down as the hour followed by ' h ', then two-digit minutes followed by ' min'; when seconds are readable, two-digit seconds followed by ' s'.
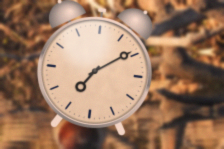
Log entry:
7 h 09 min
